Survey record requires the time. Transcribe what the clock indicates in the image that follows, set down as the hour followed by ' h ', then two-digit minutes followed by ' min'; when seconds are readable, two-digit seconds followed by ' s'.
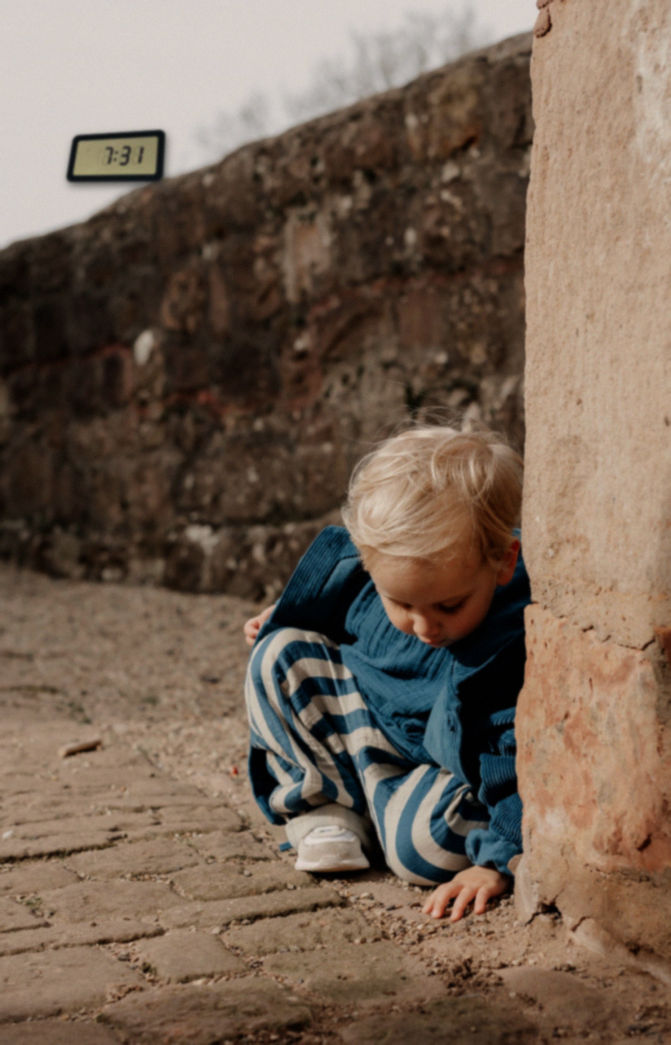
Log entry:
7 h 31 min
